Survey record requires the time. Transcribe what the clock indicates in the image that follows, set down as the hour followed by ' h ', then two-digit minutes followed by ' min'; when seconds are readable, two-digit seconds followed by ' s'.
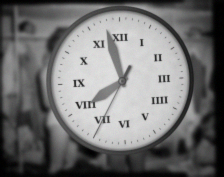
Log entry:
7 h 57 min 35 s
